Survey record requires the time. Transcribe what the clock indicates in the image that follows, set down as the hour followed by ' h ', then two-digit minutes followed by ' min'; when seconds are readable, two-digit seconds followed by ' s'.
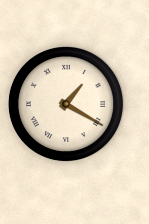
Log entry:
1 h 20 min
